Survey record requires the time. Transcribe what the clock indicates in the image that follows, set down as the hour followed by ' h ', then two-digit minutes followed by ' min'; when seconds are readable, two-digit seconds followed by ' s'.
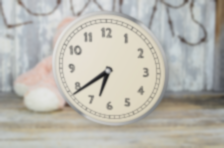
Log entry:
6 h 39 min
